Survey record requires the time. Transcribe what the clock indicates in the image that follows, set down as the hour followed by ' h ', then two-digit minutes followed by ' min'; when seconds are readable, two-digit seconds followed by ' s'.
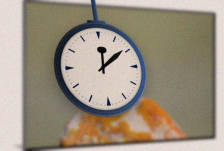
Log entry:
12 h 09 min
